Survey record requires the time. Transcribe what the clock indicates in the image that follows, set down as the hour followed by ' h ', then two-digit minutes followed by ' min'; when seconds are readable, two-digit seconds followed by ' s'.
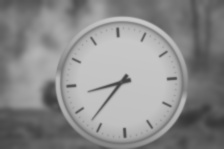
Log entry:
8 h 37 min
